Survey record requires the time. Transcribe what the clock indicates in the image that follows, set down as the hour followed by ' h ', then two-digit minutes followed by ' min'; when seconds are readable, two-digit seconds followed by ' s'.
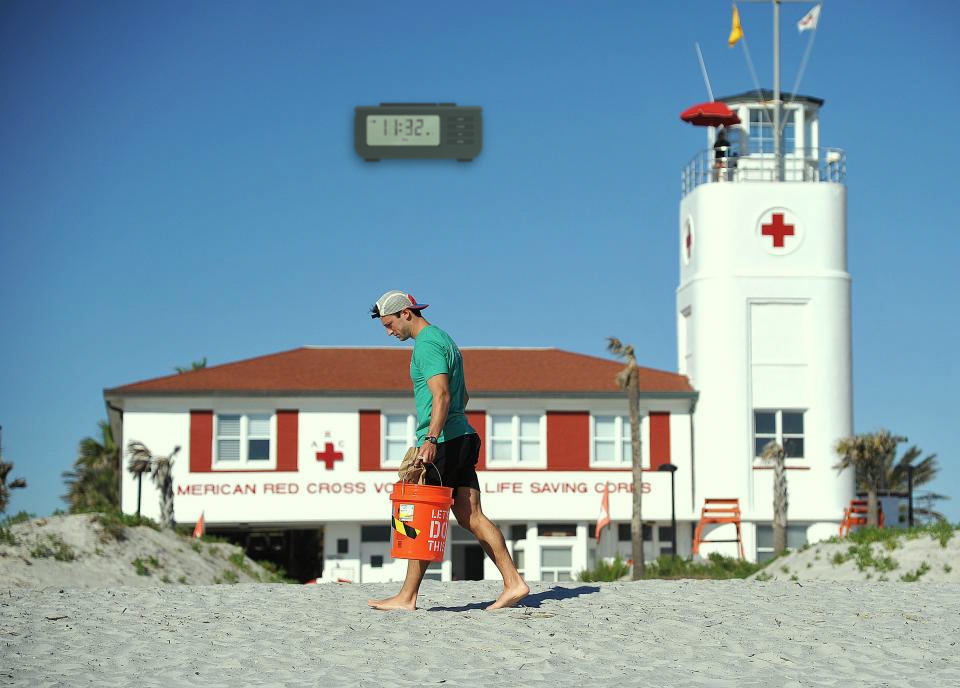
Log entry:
11 h 32 min
